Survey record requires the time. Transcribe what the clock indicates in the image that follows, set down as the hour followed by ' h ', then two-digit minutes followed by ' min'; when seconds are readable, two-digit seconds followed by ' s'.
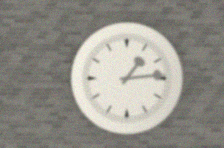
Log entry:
1 h 14 min
